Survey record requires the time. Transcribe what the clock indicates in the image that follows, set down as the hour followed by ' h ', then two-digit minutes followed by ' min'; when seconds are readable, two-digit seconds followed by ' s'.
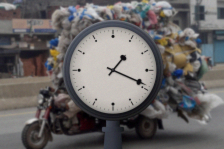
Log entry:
1 h 19 min
